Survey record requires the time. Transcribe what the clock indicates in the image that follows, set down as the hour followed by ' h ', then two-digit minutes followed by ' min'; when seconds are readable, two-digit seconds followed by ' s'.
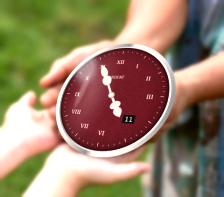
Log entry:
4 h 55 min
